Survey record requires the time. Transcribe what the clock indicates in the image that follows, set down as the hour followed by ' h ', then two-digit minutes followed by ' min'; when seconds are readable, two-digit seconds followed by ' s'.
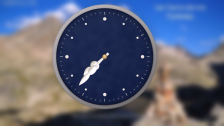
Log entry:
7 h 37 min
